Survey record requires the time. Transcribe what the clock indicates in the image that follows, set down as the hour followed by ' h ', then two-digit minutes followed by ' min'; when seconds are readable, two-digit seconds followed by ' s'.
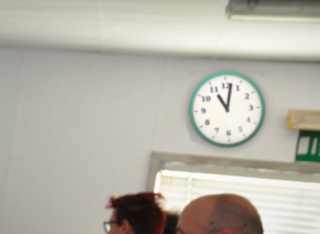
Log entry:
11 h 02 min
